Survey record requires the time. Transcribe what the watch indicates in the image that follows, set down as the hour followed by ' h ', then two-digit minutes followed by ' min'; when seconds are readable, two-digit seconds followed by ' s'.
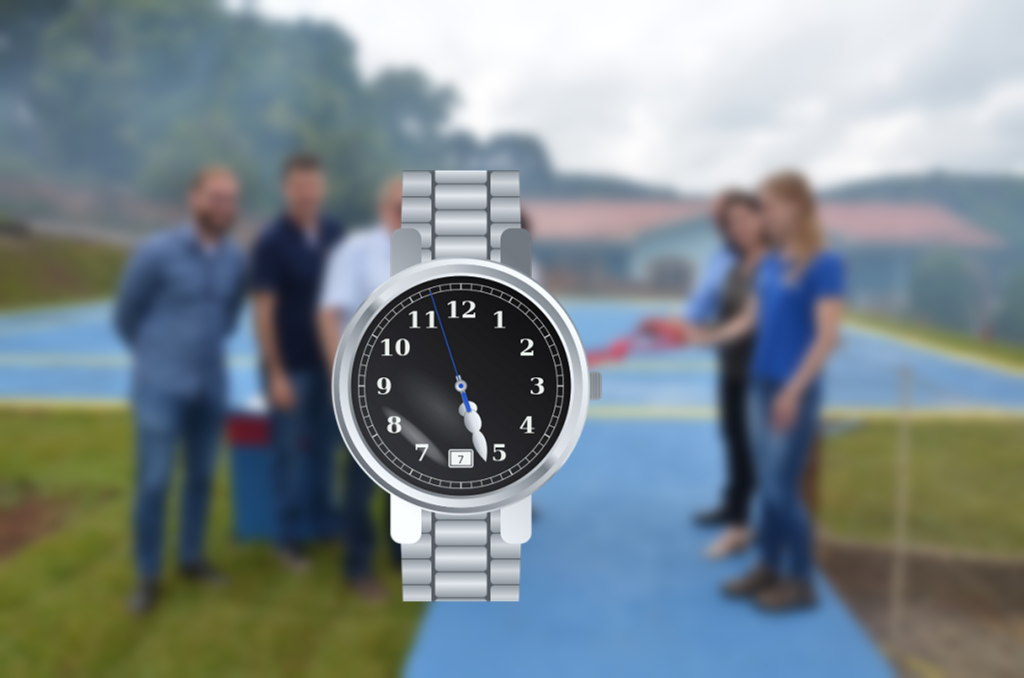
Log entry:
5 h 26 min 57 s
